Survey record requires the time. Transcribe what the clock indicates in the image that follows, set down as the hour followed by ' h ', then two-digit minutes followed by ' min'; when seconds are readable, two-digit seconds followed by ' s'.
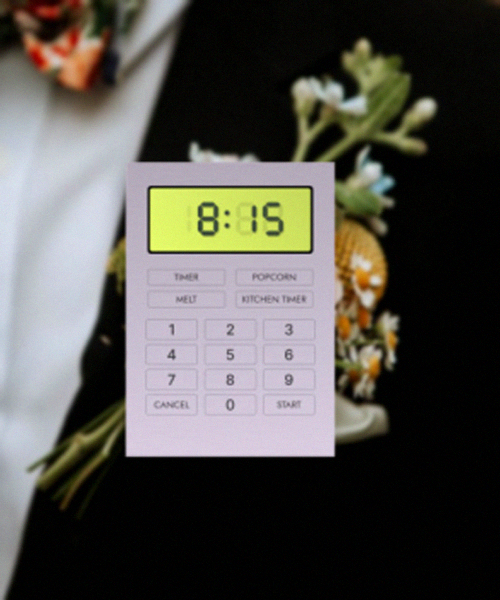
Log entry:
8 h 15 min
